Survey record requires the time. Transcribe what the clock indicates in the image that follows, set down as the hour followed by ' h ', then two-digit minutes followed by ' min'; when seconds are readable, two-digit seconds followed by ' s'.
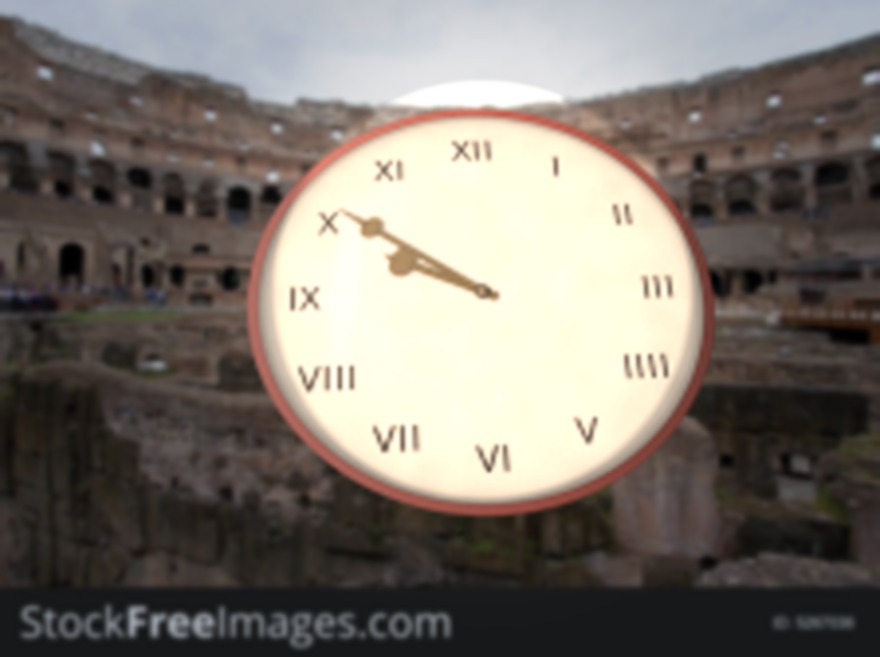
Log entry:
9 h 51 min
